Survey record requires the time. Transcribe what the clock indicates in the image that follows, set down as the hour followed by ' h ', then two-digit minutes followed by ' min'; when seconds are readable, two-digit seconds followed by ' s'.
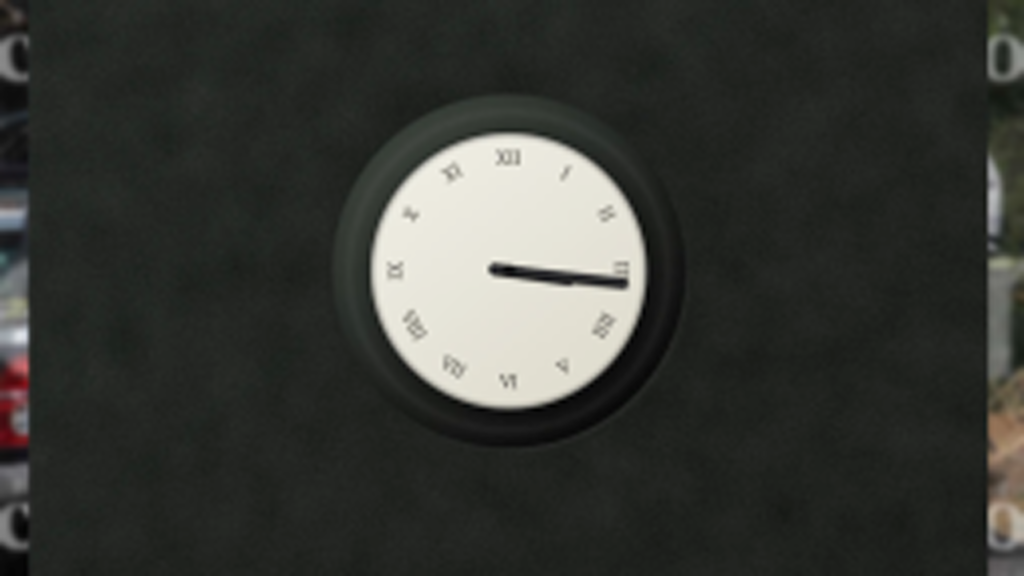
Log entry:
3 h 16 min
